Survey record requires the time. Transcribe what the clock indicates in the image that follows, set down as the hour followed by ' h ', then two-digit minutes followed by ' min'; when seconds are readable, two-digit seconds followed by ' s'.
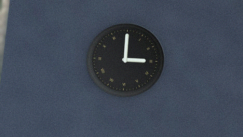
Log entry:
3 h 00 min
